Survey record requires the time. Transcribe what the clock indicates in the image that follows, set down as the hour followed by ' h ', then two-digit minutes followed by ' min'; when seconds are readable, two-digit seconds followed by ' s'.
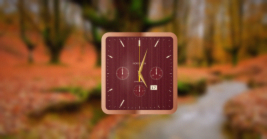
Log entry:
5 h 03 min
